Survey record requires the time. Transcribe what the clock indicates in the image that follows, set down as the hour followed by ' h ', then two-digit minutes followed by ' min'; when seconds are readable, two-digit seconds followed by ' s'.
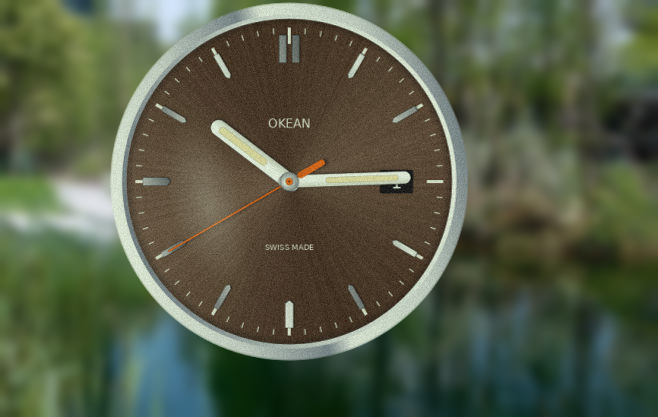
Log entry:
10 h 14 min 40 s
